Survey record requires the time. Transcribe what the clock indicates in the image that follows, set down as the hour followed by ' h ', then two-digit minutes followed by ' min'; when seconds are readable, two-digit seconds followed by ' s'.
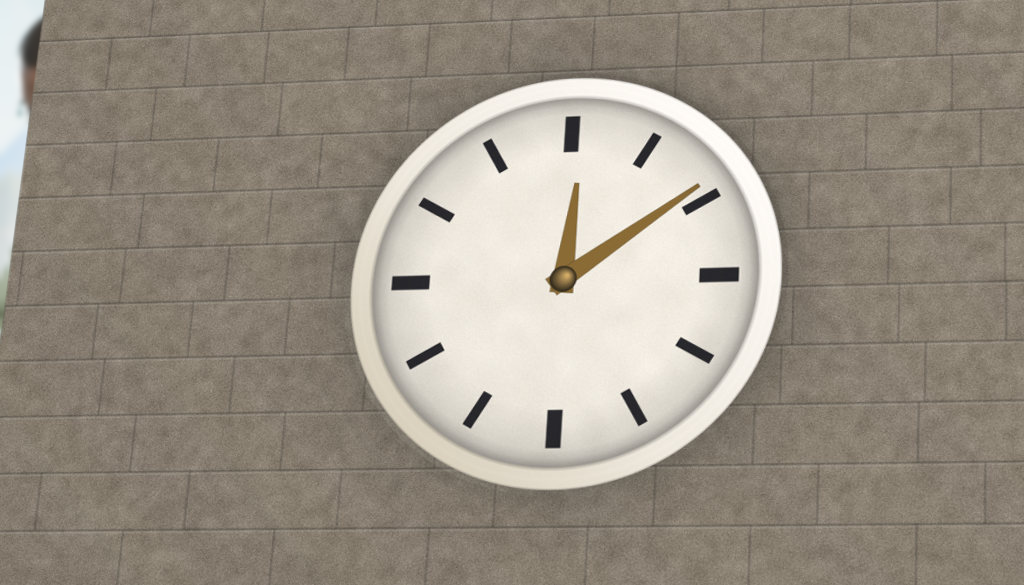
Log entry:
12 h 09 min
